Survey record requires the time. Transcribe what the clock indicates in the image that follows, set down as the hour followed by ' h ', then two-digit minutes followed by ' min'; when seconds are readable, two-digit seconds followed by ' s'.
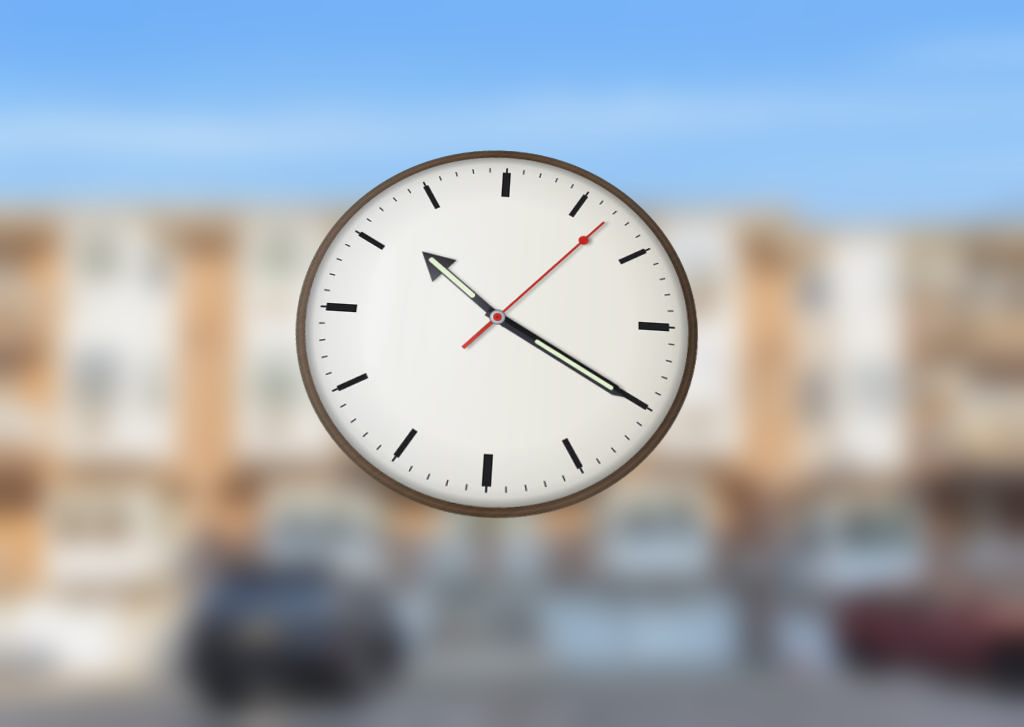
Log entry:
10 h 20 min 07 s
